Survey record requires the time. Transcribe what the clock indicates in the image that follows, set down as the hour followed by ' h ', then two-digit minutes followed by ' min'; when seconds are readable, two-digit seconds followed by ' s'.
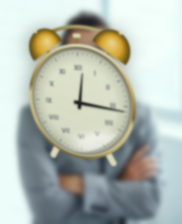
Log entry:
12 h 16 min
